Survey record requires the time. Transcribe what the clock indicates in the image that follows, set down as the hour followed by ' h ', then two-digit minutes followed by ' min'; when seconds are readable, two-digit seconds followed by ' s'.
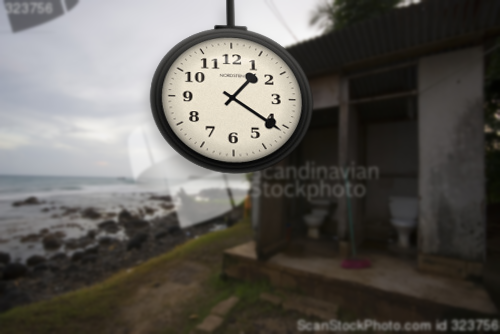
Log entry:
1 h 21 min
